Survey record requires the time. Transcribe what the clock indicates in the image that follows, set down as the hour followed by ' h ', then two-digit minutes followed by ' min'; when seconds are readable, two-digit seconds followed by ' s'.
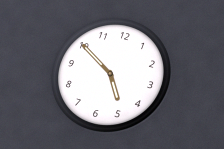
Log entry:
4 h 50 min
